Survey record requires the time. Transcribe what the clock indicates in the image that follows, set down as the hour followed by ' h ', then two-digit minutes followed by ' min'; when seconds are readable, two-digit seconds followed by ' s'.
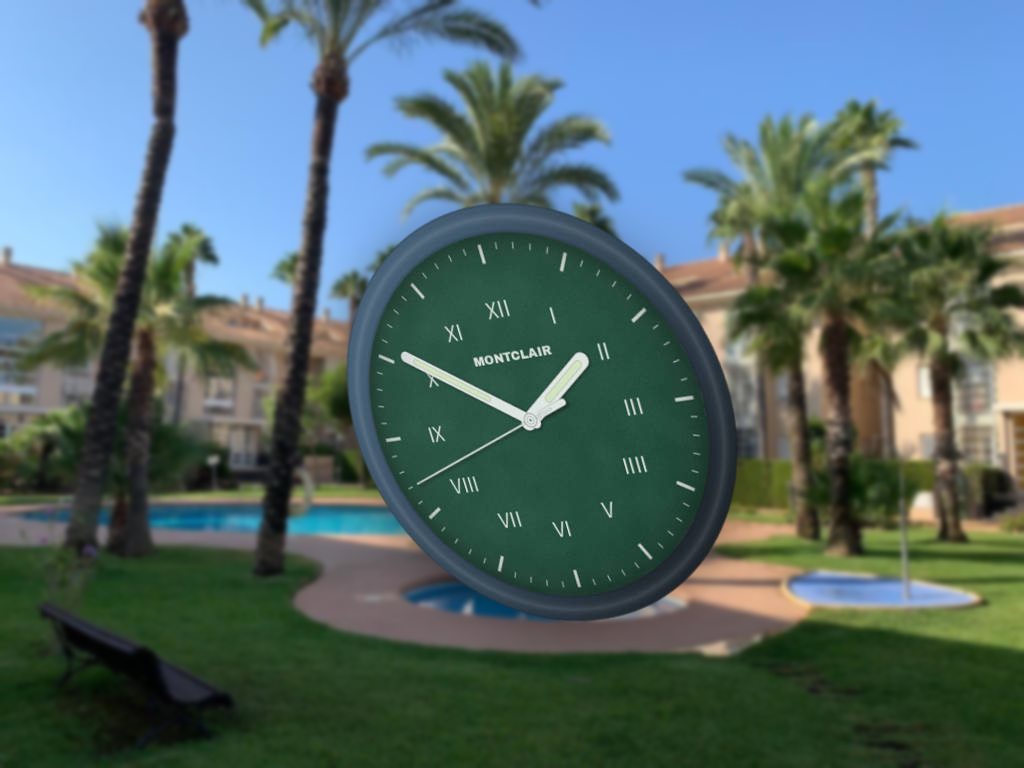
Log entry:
1 h 50 min 42 s
